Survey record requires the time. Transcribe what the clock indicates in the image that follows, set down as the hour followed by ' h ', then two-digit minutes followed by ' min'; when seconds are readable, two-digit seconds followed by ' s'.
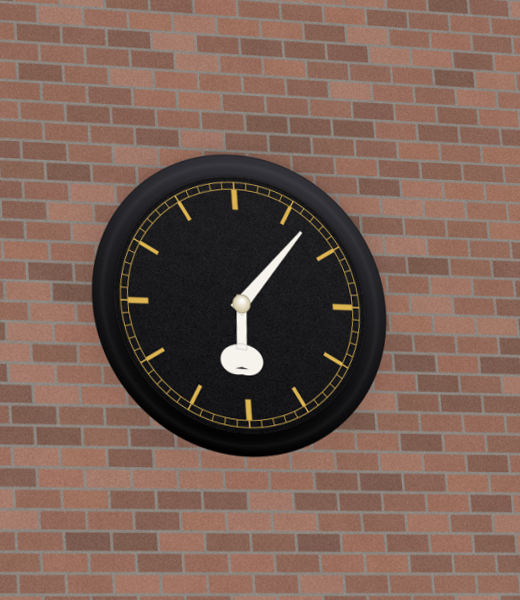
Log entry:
6 h 07 min
